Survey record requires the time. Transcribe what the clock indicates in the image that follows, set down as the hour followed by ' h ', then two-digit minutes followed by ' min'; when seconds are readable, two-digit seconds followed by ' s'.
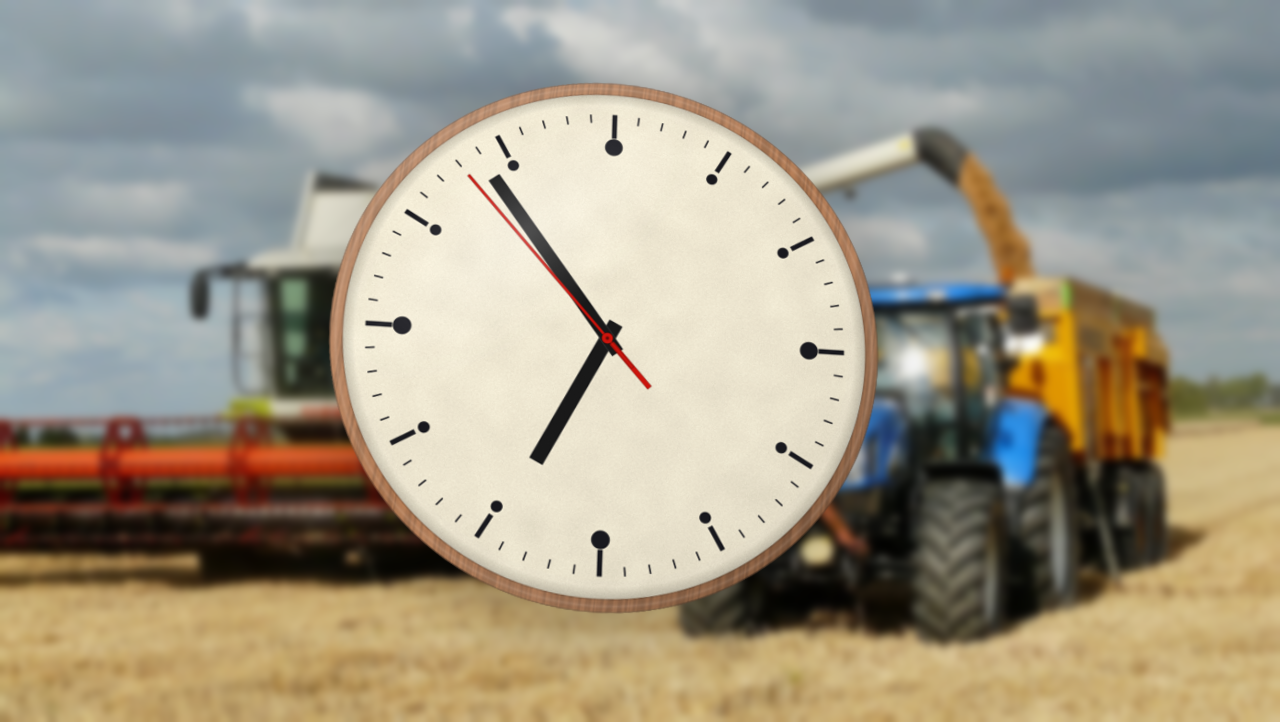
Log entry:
6 h 53 min 53 s
